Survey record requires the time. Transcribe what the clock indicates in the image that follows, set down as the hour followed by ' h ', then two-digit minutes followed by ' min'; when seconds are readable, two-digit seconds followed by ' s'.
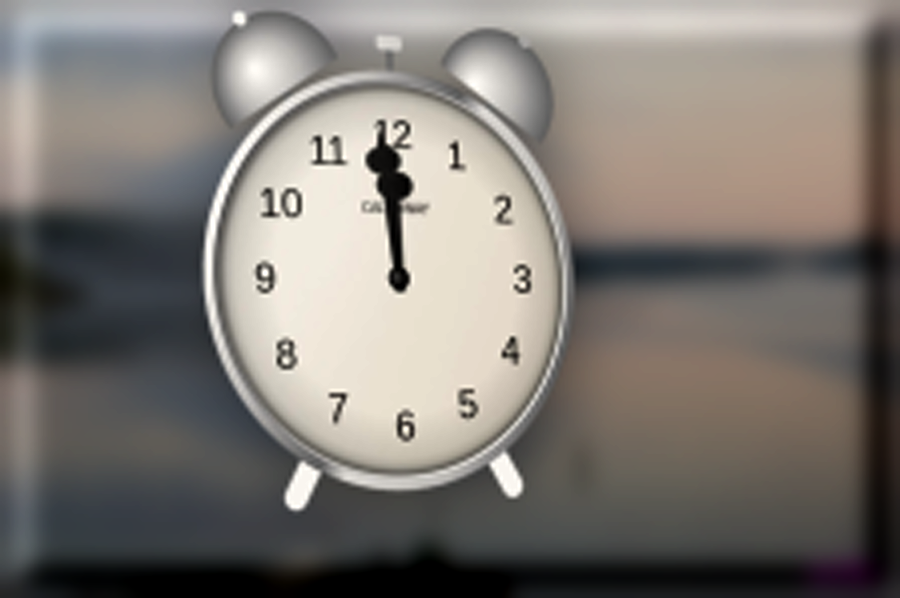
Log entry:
11 h 59 min
